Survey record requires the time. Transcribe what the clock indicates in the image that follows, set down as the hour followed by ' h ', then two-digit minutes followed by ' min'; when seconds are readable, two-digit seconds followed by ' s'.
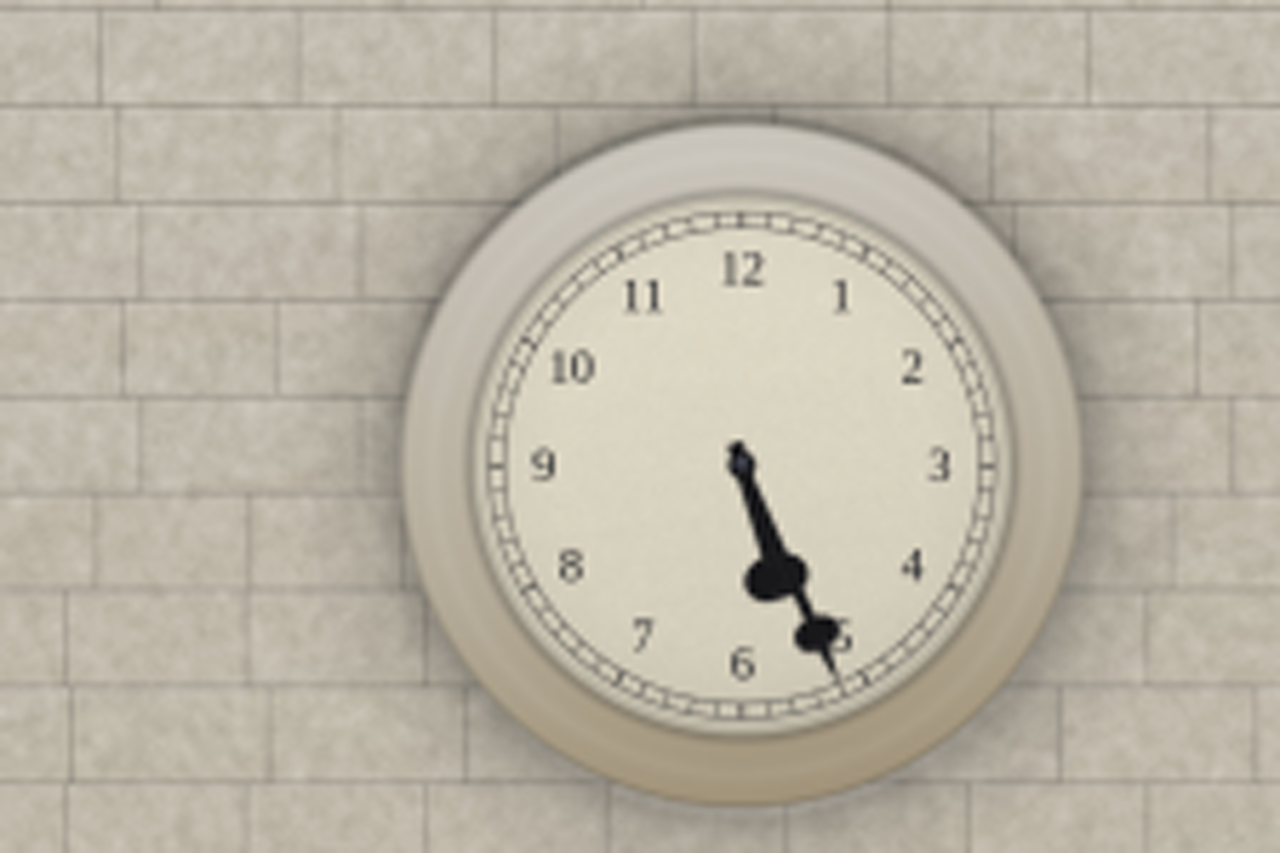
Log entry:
5 h 26 min
